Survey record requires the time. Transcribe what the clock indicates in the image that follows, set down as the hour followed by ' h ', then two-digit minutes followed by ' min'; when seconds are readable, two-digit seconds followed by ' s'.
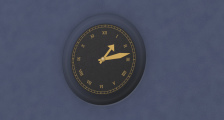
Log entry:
1 h 13 min
